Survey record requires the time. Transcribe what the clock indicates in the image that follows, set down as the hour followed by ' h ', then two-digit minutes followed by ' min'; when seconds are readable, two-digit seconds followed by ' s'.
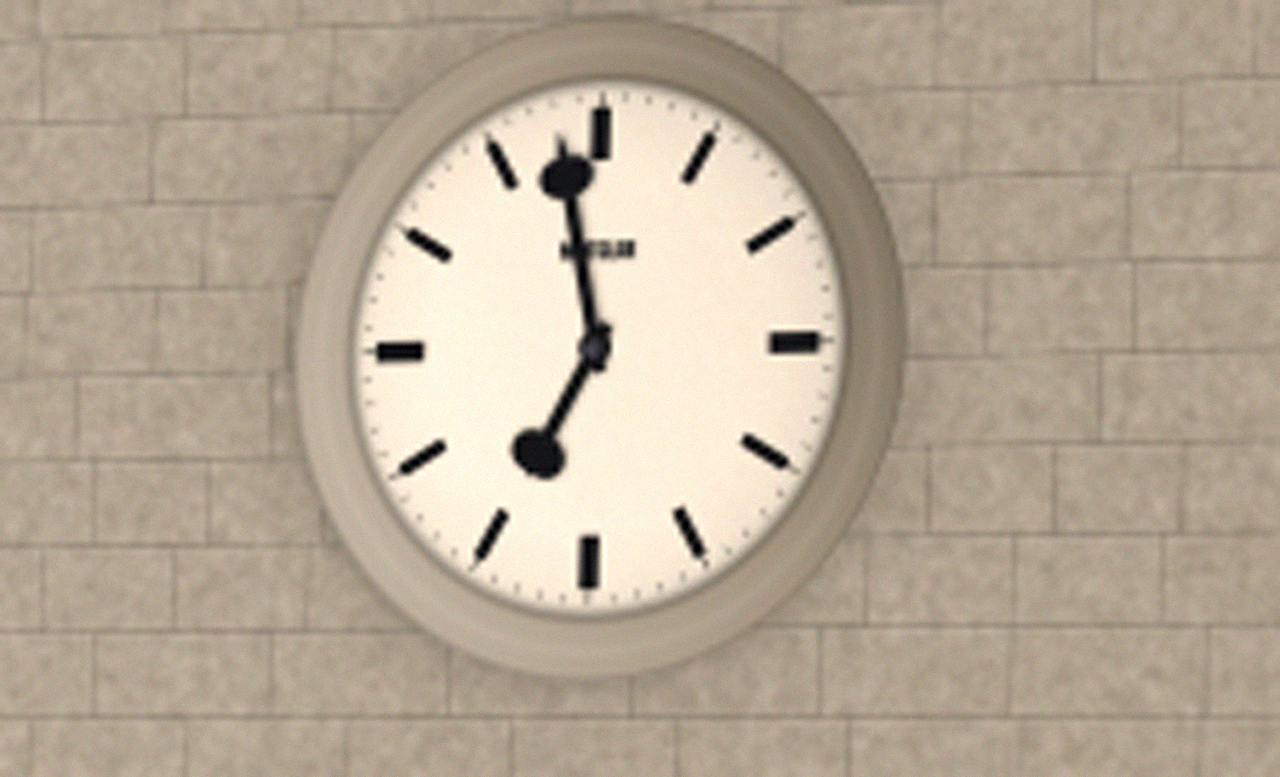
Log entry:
6 h 58 min
